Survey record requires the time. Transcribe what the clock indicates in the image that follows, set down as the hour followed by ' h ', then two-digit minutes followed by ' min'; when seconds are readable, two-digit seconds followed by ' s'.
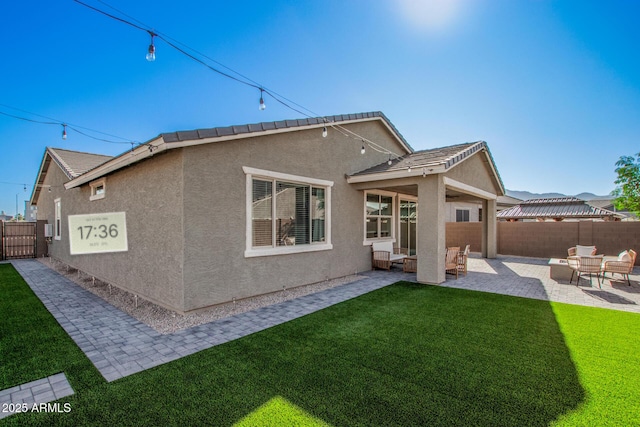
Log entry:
17 h 36 min
